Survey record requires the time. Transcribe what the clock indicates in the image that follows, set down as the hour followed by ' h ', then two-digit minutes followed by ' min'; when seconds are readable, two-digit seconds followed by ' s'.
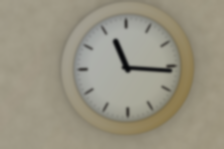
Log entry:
11 h 16 min
